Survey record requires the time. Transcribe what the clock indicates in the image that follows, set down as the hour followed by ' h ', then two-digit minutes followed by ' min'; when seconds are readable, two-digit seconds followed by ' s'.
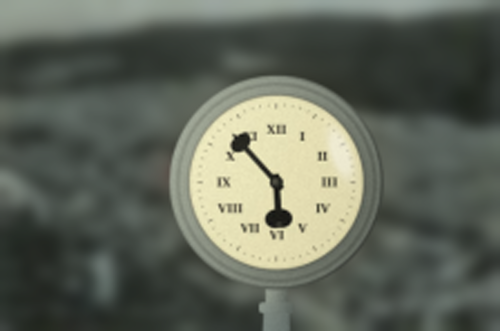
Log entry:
5 h 53 min
